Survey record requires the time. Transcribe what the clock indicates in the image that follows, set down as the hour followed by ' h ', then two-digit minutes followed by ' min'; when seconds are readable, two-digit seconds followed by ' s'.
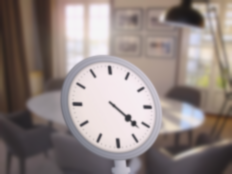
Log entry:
4 h 22 min
